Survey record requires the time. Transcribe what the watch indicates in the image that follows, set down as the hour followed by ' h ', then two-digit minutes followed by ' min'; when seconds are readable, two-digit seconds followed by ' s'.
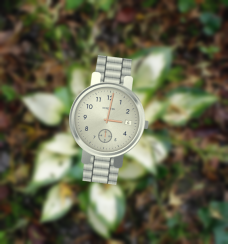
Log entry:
3 h 01 min
